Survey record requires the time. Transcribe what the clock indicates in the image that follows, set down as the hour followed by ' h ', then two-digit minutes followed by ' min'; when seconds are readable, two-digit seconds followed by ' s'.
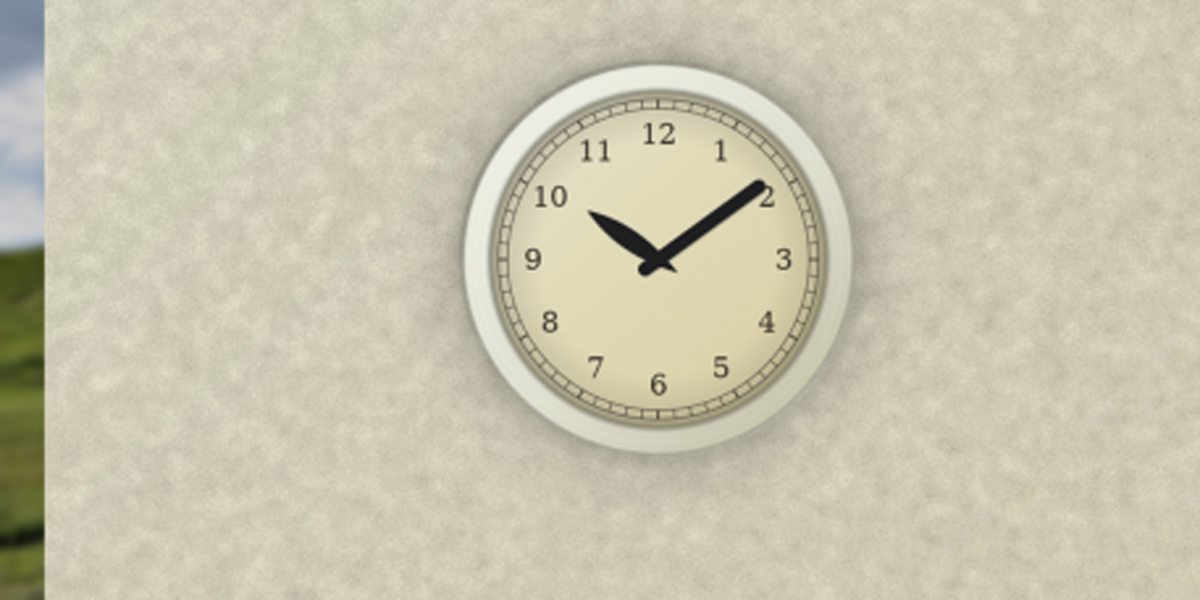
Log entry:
10 h 09 min
